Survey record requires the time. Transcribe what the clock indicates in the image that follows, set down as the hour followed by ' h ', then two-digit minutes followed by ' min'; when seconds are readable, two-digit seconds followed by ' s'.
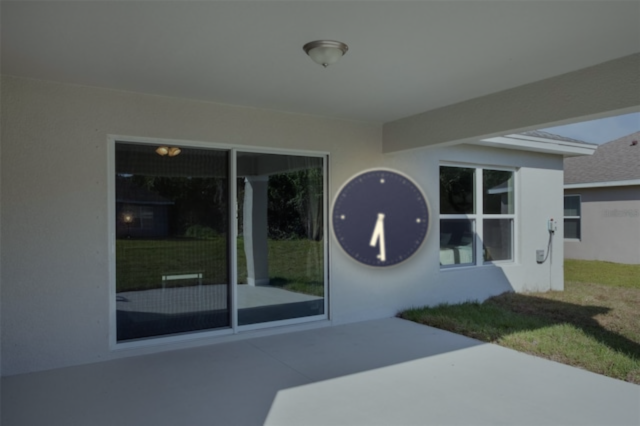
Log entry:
6 h 29 min
